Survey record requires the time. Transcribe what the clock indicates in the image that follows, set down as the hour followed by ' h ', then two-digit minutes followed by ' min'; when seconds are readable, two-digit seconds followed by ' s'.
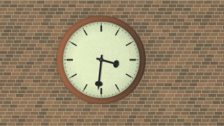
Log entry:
3 h 31 min
